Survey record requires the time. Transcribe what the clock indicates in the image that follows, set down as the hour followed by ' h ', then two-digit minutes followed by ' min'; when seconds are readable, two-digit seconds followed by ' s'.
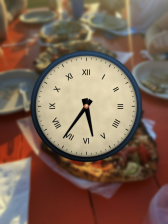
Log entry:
5 h 36 min
